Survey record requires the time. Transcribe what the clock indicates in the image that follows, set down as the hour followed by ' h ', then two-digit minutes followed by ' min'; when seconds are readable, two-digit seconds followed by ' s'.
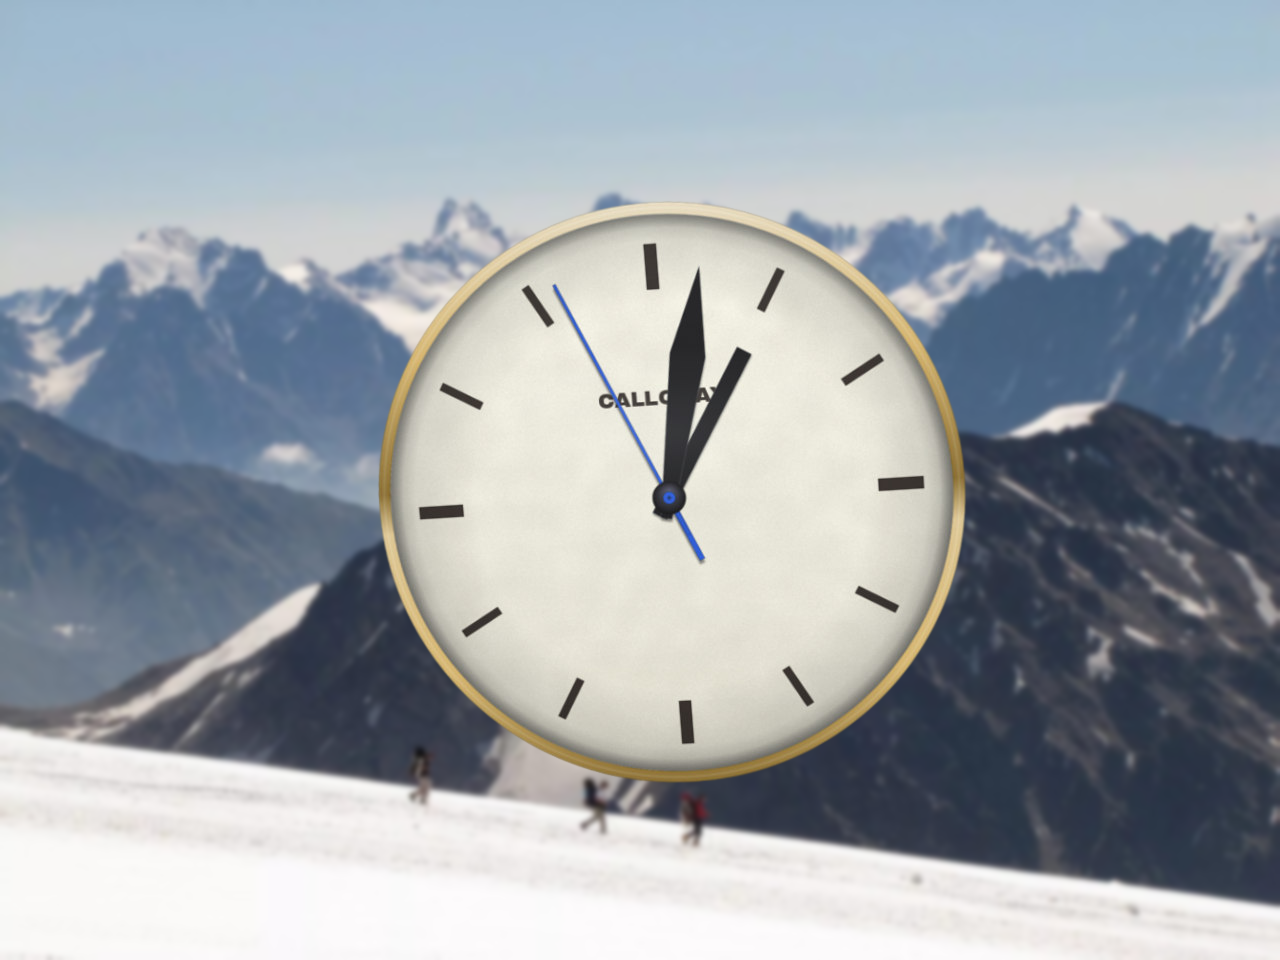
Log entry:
1 h 01 min 56 s
